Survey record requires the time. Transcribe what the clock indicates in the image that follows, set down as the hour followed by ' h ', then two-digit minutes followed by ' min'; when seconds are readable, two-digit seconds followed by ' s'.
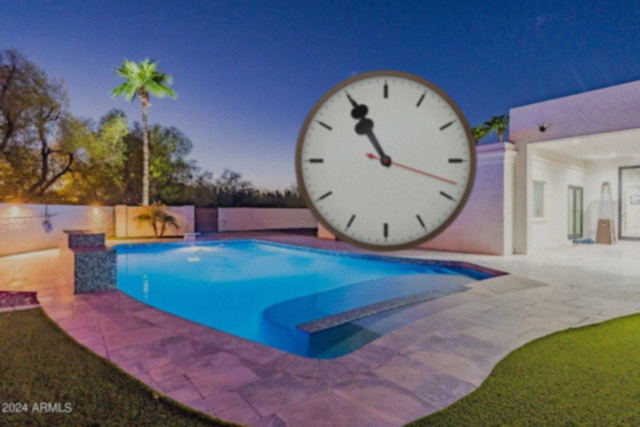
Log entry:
10 h 55 min 18 s
